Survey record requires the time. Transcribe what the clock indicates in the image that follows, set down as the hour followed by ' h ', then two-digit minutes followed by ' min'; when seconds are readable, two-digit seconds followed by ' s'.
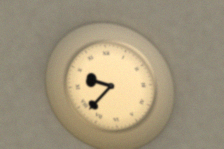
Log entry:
9 h 38 min
